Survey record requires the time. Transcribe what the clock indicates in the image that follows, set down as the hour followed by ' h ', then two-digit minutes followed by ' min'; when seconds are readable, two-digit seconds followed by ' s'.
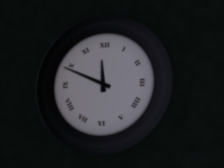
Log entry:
11 h 49 min
